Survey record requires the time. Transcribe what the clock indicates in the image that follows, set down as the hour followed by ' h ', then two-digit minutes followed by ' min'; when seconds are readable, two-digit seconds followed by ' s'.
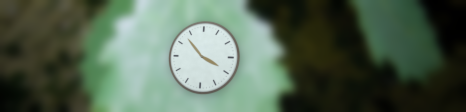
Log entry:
3 h 53 min
